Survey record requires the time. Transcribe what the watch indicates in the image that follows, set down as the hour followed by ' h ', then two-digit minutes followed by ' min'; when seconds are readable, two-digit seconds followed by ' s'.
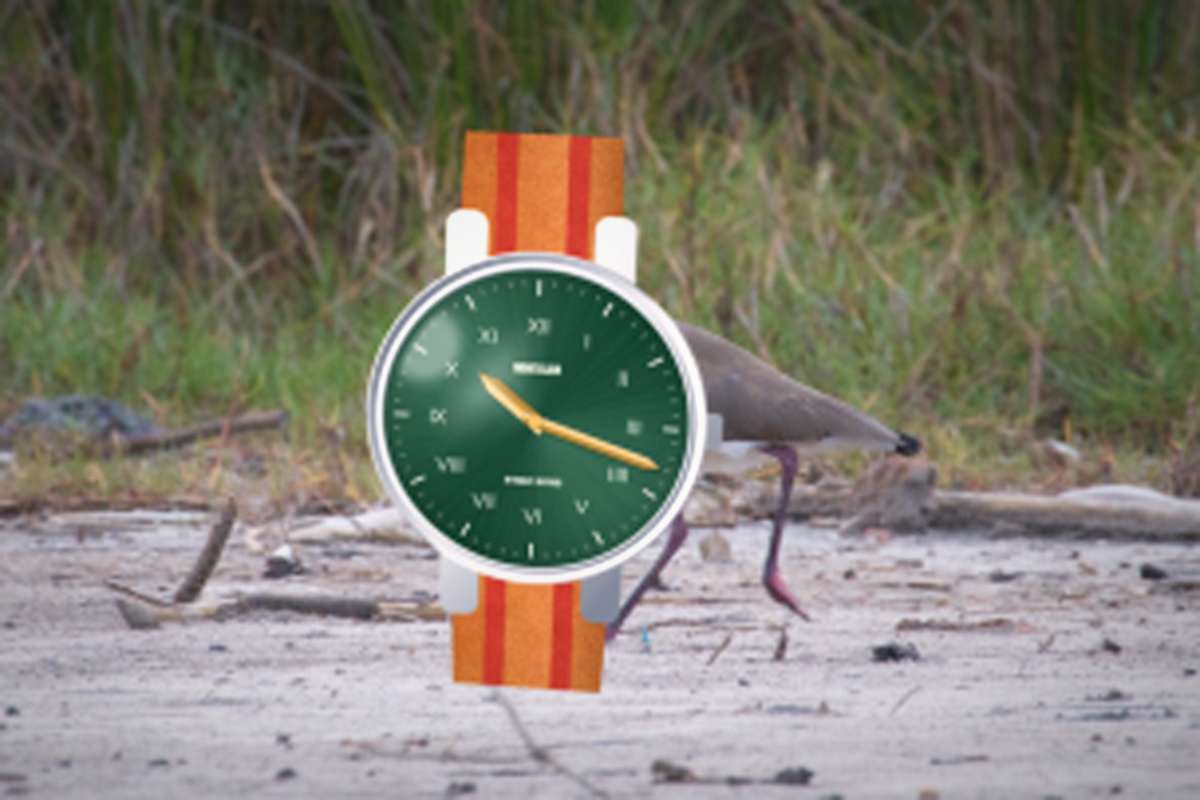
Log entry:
10 h 18 min
